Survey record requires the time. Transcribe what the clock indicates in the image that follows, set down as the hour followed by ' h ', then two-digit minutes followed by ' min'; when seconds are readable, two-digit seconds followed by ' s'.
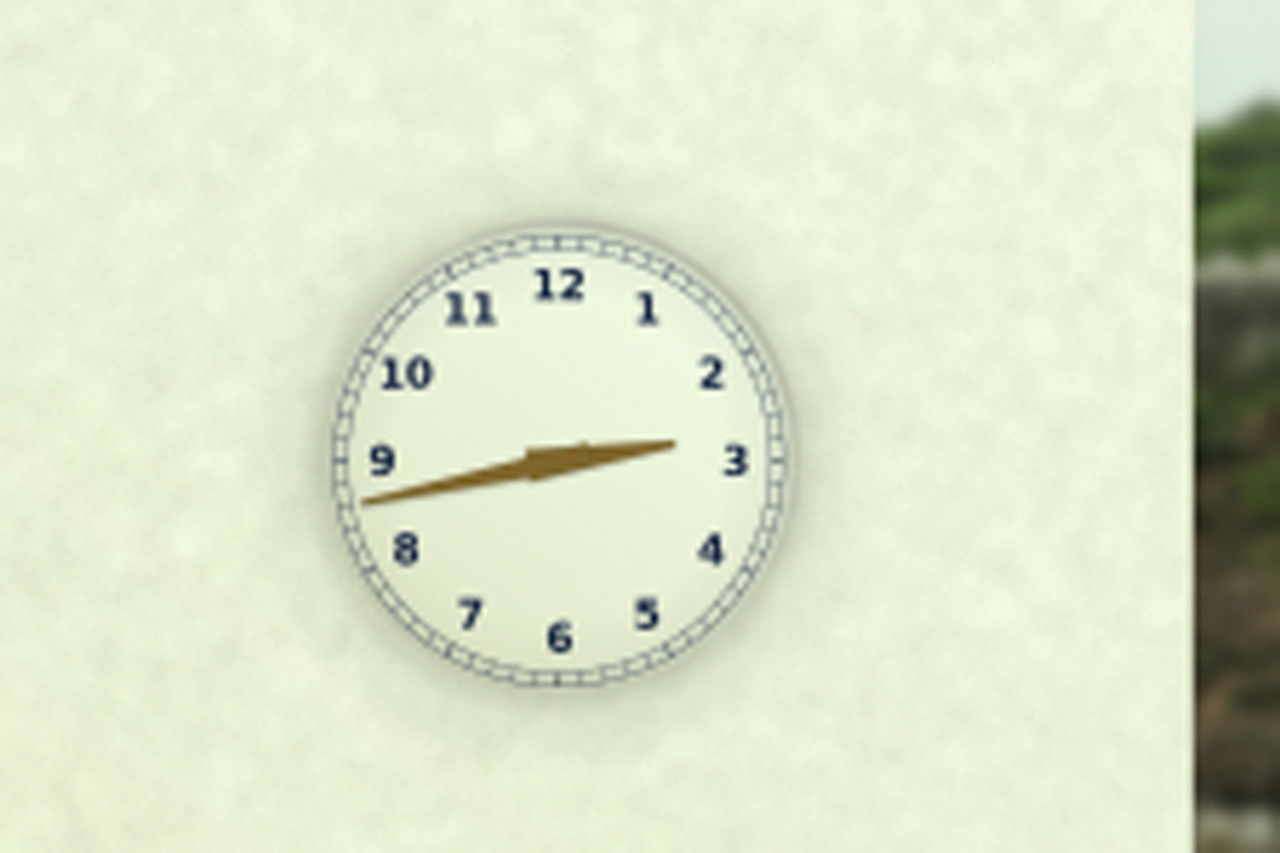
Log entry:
2 h 43 min
